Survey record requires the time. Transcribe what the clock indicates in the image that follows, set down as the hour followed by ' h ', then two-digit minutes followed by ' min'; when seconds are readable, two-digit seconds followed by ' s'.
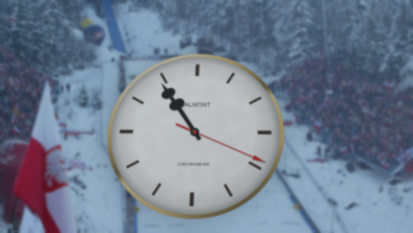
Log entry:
10 h 54 min 19 s
